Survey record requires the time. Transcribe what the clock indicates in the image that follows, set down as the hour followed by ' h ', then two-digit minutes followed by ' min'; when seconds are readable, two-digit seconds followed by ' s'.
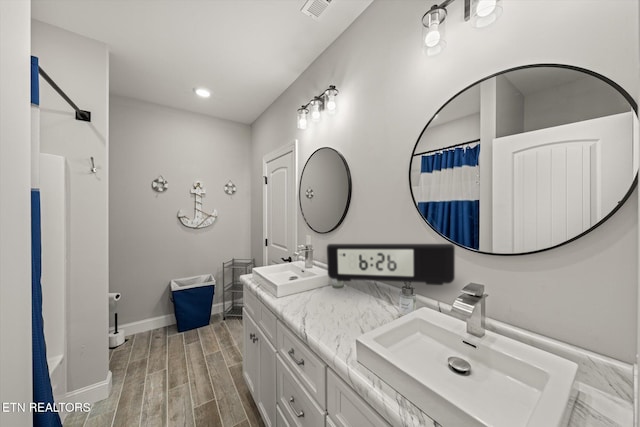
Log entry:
6 h 26 min
